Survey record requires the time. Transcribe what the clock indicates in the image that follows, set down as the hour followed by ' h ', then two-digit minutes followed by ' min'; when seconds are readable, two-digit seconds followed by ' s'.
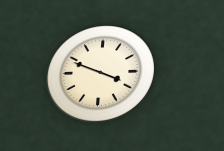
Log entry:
3 h 49 min
